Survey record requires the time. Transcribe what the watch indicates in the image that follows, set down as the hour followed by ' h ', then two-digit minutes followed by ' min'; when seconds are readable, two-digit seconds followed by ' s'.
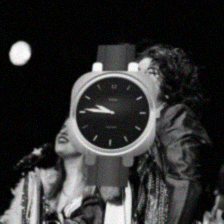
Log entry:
9 h 46 min
